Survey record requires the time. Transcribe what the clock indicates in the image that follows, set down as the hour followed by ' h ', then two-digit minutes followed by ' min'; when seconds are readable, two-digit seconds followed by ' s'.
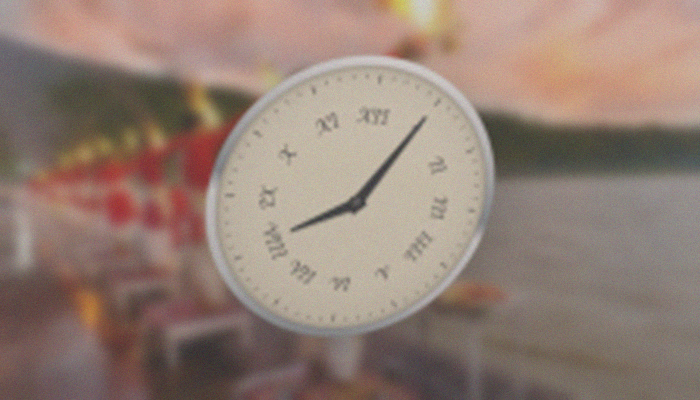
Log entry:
8 h 05 min
